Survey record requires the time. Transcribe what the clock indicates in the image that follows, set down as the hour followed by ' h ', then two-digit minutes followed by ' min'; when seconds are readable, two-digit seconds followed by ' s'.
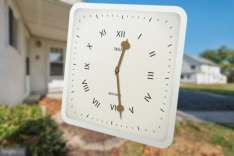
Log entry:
12 h 28 min
